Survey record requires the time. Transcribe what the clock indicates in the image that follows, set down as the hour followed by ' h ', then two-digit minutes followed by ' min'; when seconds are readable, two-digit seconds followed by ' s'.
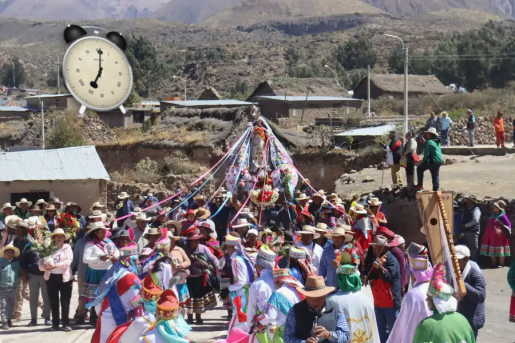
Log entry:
7 h 01 min
